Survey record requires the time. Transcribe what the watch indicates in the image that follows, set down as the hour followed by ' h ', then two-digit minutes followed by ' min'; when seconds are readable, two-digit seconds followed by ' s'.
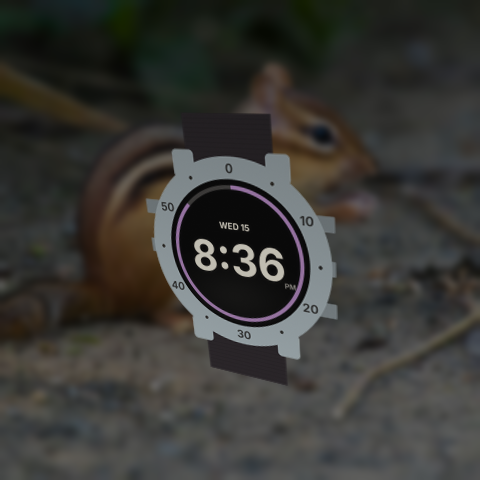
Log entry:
8 h 36 min
